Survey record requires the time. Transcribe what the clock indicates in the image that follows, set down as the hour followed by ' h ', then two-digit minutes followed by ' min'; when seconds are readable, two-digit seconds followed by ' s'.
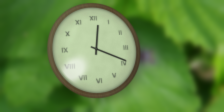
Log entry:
12 h 19 min
